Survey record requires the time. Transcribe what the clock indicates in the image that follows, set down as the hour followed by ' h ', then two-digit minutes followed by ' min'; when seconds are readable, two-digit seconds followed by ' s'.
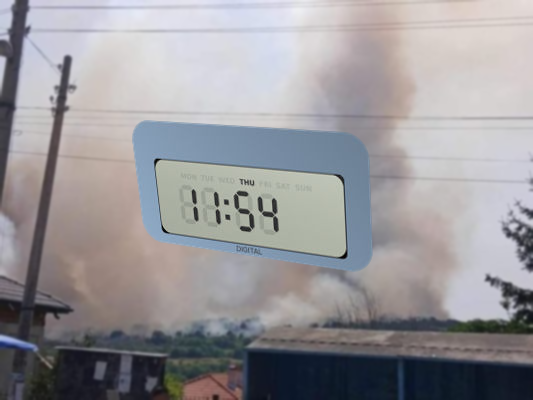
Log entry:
11 h 54 min
